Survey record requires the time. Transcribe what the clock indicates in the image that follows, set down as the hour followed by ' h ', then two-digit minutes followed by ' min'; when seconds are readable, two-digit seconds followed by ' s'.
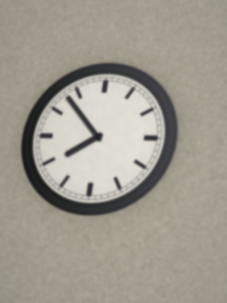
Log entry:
7 h 53 min
